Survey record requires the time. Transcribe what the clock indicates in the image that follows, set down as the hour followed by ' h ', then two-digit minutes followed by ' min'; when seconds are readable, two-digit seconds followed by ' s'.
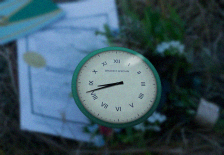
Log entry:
8 h 42 min
